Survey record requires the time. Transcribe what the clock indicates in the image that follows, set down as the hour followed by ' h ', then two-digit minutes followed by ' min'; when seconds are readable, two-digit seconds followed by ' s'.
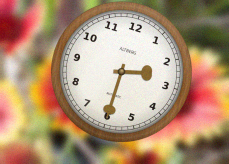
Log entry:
2 h 30 min
